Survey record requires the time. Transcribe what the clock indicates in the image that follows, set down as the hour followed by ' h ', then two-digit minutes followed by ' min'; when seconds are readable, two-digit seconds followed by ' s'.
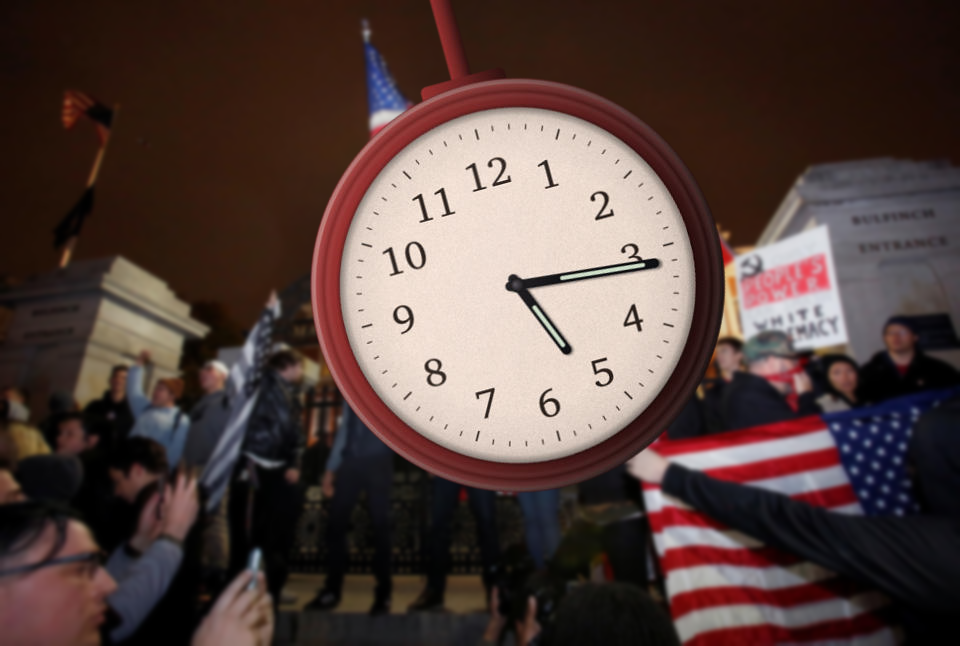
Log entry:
5 h 16 min
